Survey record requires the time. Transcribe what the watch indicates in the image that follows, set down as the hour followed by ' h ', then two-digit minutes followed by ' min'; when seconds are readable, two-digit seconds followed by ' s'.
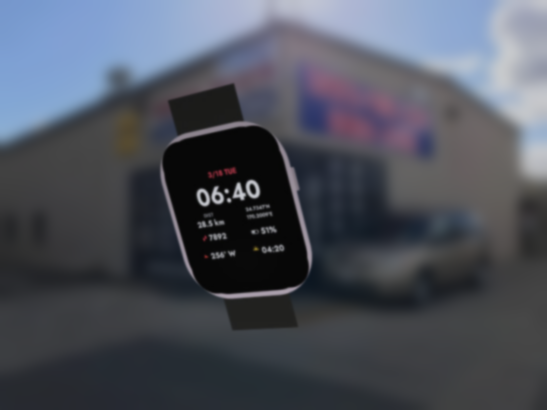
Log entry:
6 h 40 min
